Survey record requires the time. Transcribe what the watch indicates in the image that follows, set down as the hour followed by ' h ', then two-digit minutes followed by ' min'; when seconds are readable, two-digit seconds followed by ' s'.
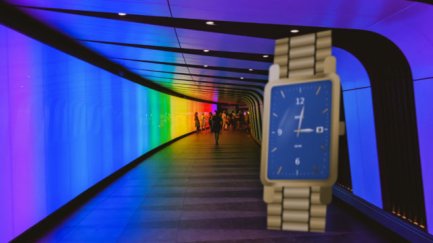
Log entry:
3 h 02 min
